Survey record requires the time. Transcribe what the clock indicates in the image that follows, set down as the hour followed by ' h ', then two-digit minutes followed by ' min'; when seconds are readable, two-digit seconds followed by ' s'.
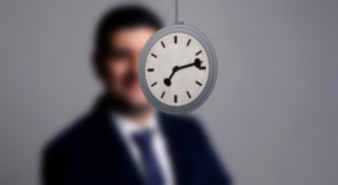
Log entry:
7 h 13 min
